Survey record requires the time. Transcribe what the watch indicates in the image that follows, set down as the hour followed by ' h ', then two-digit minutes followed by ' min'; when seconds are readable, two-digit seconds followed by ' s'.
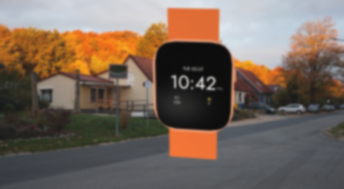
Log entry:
10 h 42 min
